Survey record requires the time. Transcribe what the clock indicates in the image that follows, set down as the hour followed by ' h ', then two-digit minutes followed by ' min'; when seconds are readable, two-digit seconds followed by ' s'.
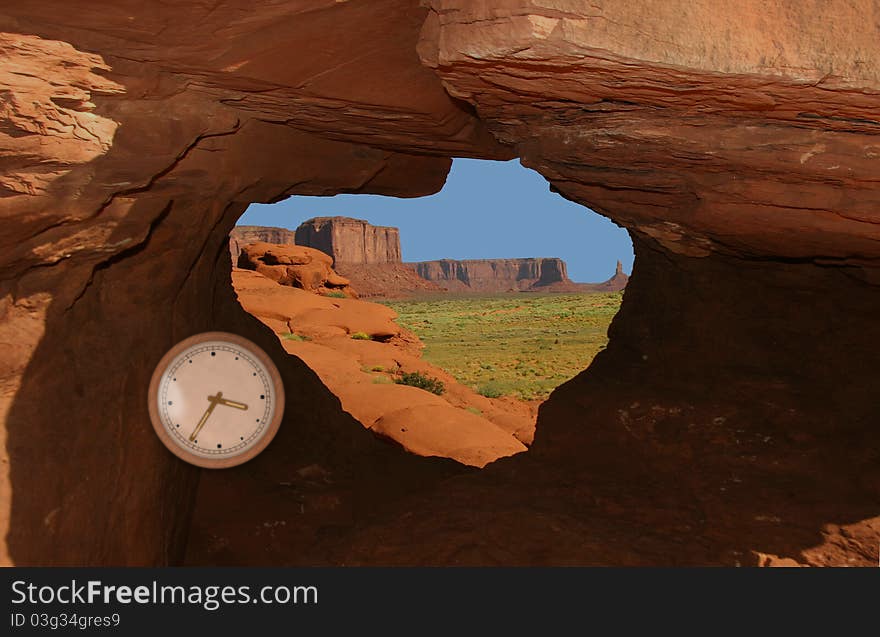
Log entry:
3 h 36 min
